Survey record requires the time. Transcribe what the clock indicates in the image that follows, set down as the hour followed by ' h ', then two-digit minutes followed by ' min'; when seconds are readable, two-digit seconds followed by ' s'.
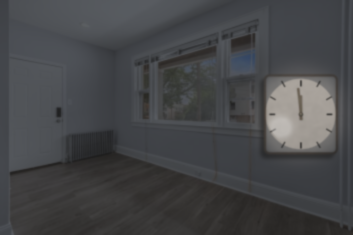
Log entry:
11 h 59 min
